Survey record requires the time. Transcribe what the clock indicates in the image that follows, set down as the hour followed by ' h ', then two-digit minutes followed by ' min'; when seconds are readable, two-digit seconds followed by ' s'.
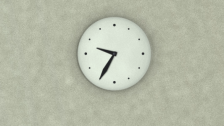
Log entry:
9 h 35 min
